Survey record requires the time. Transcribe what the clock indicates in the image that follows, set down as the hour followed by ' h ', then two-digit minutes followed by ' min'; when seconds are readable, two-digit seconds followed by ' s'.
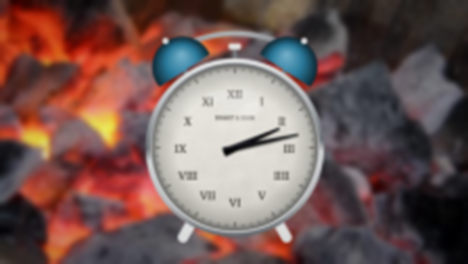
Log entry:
2 h 13 min
